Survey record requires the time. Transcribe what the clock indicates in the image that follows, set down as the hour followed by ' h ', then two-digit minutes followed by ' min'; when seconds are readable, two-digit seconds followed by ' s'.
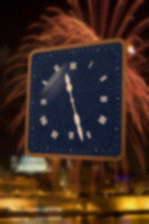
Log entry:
11 h 27 min
